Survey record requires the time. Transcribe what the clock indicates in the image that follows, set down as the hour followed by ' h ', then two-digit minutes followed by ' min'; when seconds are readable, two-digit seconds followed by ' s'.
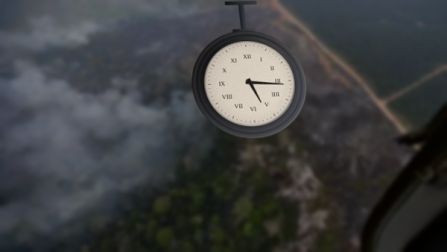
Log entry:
5 h 16 min
